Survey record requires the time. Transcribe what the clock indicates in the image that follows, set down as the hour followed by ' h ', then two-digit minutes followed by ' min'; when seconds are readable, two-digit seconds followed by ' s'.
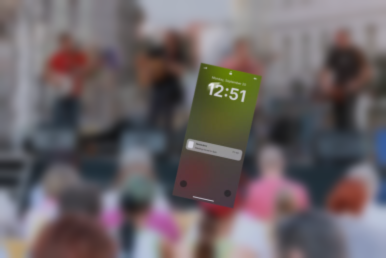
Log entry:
12 h 51 min
